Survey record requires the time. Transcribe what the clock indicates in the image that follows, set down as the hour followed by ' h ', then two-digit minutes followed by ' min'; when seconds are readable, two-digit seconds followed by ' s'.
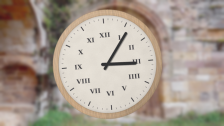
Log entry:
3 h 06 min
